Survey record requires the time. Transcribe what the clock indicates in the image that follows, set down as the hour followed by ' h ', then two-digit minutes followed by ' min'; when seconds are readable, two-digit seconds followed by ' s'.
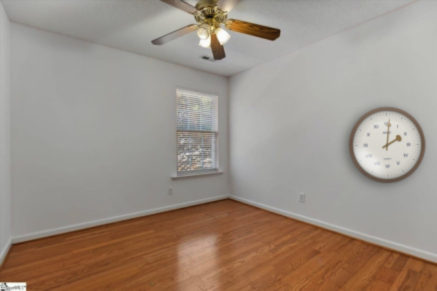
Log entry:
2 h 01 min
